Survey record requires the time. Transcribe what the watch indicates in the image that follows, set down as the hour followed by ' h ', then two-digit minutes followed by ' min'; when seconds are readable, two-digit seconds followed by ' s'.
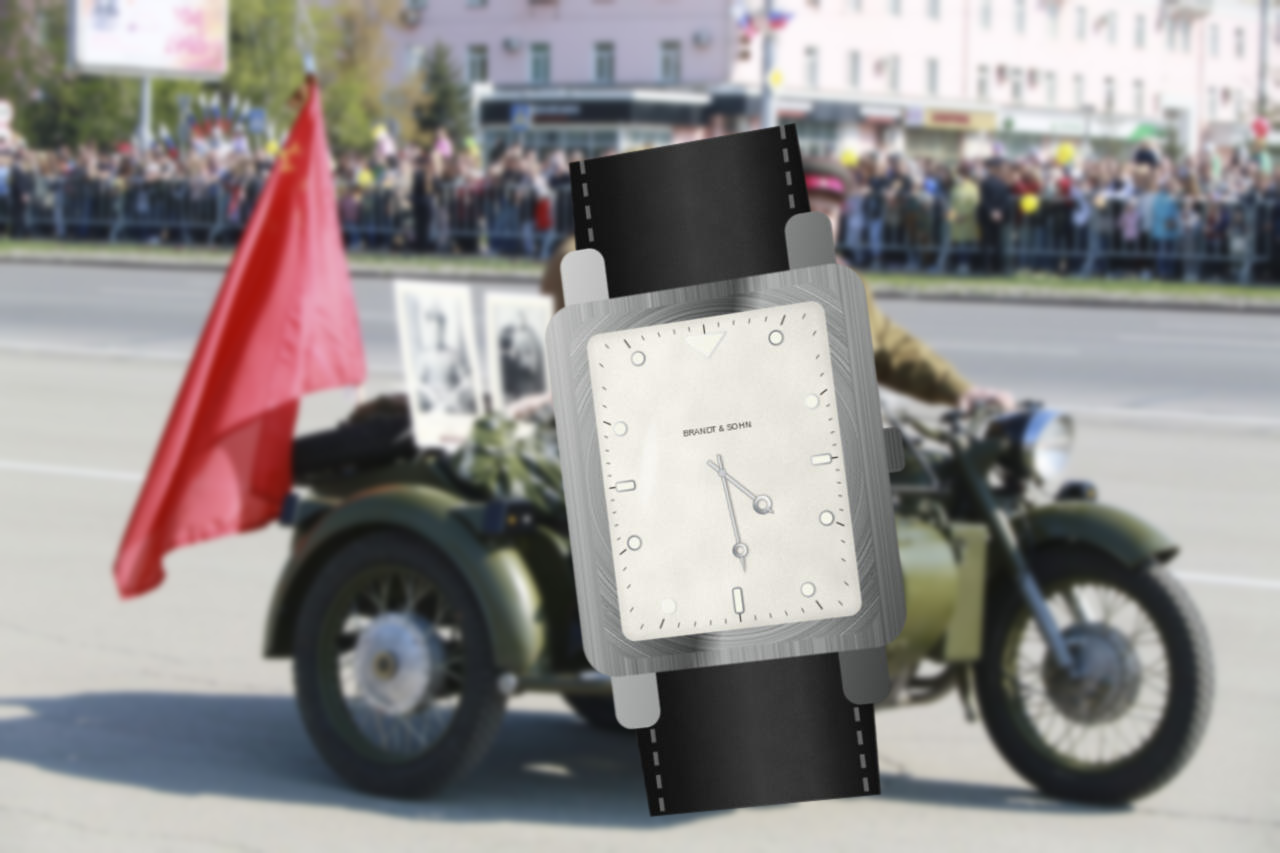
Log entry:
4 h 29 min
